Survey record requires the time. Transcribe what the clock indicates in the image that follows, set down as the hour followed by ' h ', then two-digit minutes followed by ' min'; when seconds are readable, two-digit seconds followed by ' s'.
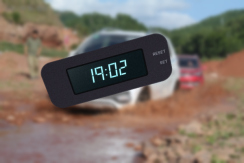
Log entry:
19 h 02 min
